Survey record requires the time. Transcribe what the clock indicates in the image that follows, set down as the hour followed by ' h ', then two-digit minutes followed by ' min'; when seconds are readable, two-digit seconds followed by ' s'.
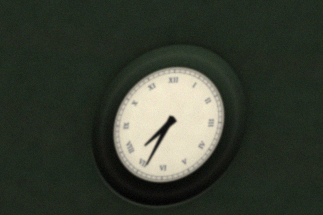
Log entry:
7 h 34 min
